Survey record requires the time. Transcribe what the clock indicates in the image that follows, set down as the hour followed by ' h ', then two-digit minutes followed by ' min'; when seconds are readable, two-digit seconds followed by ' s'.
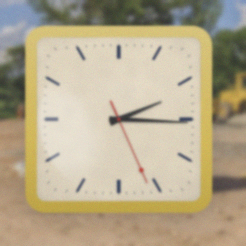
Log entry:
2 h 15 min 26 s
